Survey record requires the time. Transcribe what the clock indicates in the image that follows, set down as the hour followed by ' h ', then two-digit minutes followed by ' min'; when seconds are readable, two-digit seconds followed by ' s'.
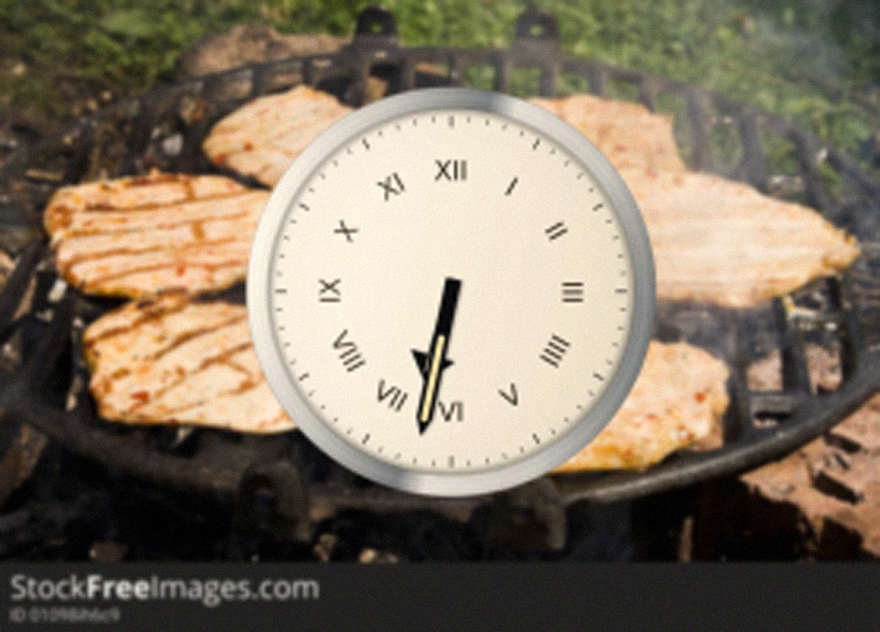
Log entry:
6 h 32 min
